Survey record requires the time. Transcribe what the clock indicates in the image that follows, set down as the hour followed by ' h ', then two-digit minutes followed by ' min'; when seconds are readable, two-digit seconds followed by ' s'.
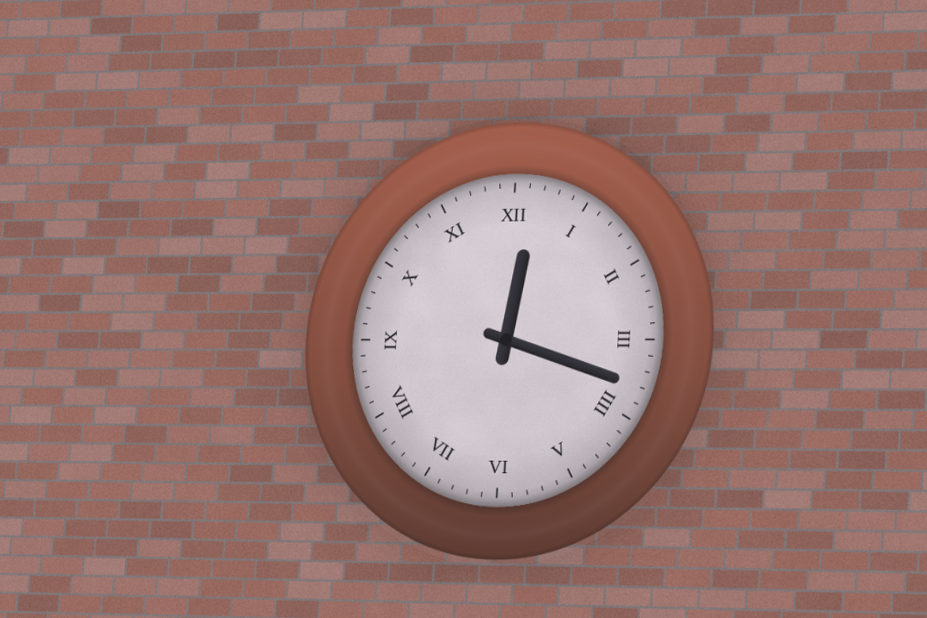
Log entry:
12 h 18 min
